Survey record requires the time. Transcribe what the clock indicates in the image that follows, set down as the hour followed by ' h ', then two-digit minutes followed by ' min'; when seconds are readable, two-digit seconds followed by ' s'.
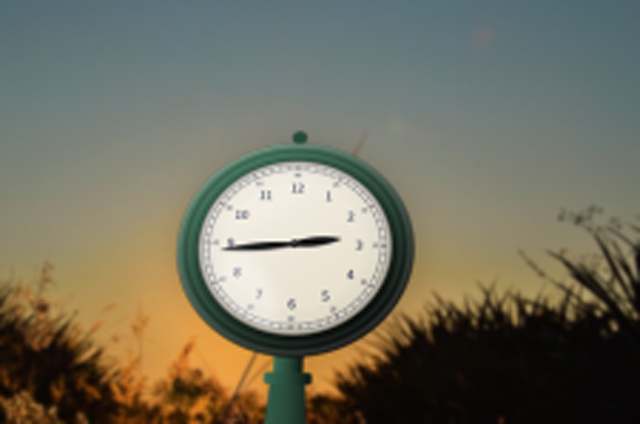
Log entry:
2 h 44 min
